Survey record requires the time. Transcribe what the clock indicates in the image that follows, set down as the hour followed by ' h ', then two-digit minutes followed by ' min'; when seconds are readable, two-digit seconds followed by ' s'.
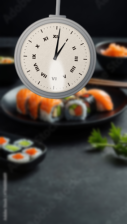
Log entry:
1 h 01 min
